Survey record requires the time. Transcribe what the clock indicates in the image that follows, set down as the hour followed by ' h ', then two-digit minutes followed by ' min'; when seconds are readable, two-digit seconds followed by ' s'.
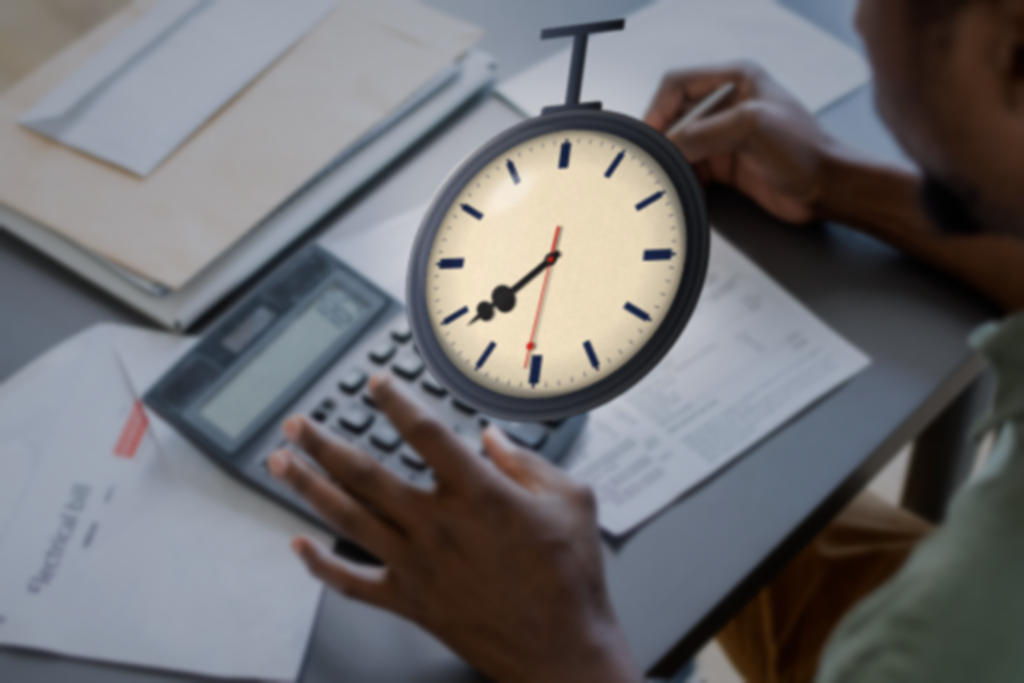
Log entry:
7 h 38 min 31 s
